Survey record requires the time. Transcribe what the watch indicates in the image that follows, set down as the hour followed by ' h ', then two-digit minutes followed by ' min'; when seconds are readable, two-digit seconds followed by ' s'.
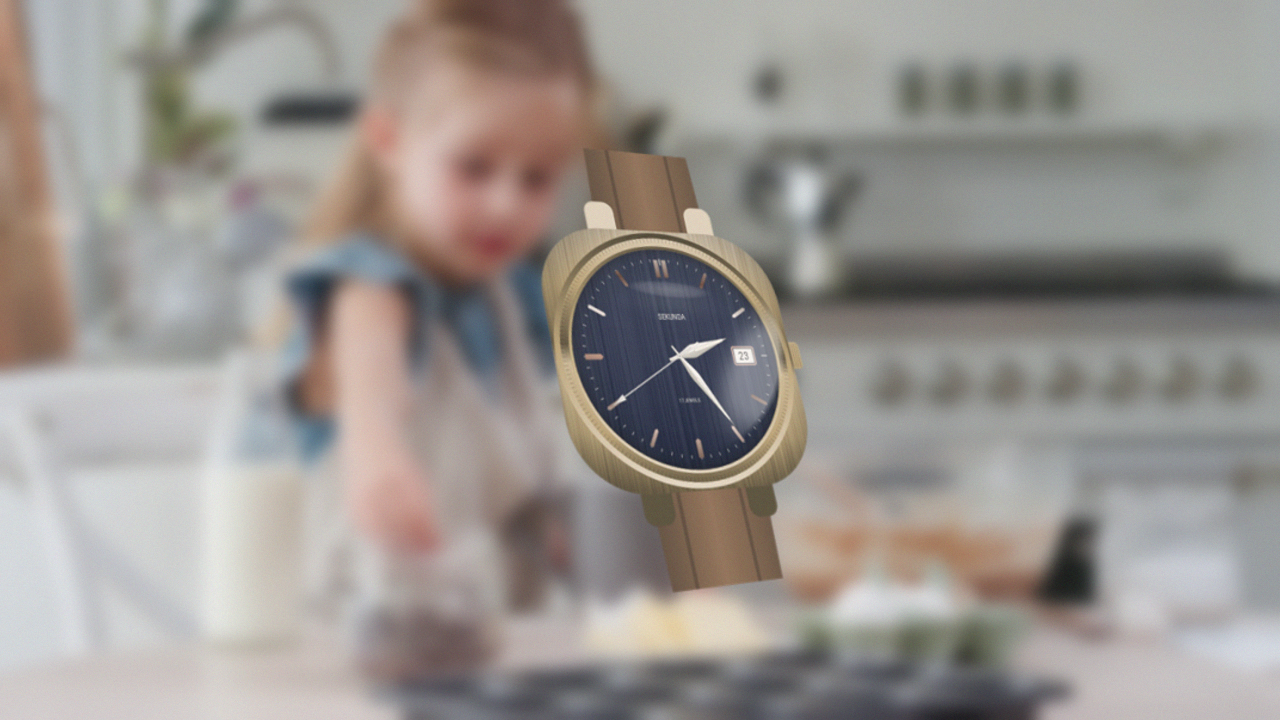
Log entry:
2 h 24 min 40 s
